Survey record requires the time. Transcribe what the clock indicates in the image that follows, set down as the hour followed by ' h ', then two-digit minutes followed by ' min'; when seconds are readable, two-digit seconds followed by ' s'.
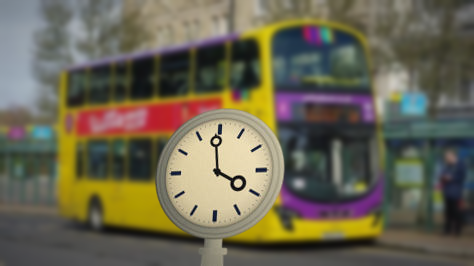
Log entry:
3 h 59 min
